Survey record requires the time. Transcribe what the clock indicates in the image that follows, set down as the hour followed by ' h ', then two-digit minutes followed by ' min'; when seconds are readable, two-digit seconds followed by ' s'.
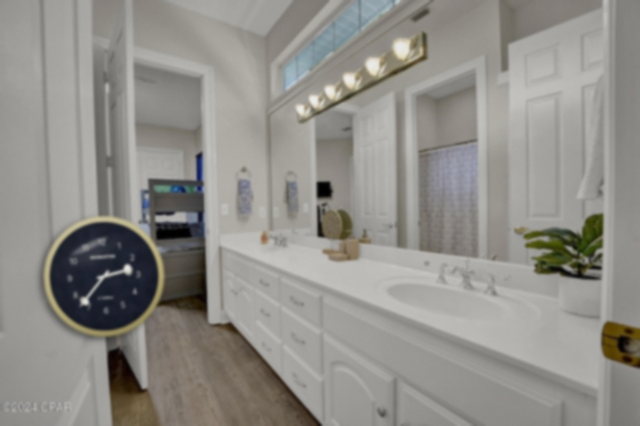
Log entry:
2 h 37 min
